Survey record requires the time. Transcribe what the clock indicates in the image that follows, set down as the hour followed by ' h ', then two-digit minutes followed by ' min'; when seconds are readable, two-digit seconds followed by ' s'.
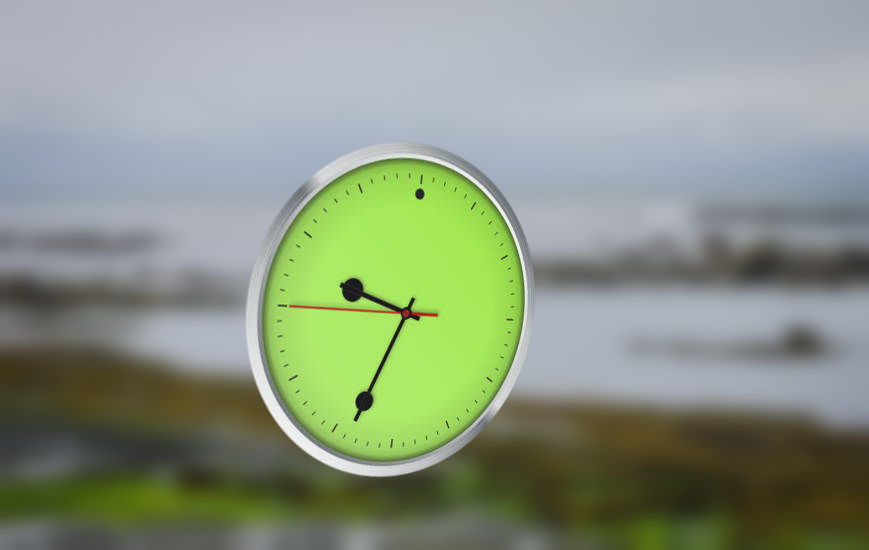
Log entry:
9 h 33 min 45 s
